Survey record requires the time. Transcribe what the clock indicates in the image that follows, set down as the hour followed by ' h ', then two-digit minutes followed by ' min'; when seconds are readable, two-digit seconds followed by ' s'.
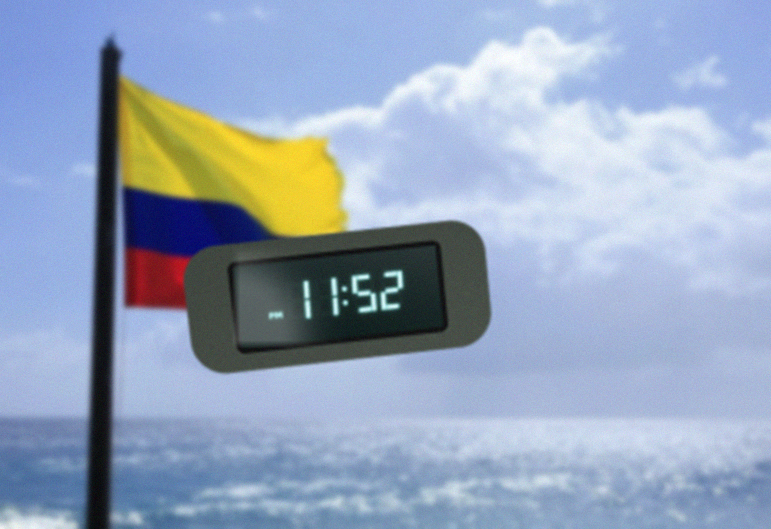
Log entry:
11 h 52 min
